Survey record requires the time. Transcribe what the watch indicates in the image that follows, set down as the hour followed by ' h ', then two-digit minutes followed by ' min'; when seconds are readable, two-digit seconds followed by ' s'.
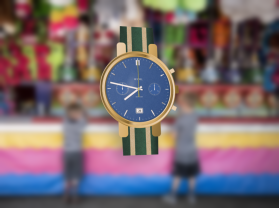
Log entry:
7 h 47 min
